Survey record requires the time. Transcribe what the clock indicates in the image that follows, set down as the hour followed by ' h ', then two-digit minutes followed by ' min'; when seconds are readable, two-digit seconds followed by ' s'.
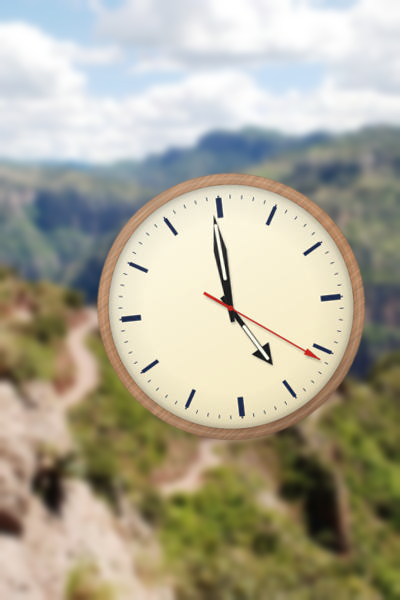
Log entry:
4 h 59 min 21 s
